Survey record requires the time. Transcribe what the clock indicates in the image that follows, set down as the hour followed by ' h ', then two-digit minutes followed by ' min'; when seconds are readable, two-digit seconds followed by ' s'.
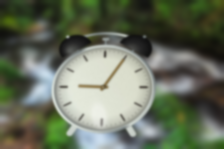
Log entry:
9 h 05 min
